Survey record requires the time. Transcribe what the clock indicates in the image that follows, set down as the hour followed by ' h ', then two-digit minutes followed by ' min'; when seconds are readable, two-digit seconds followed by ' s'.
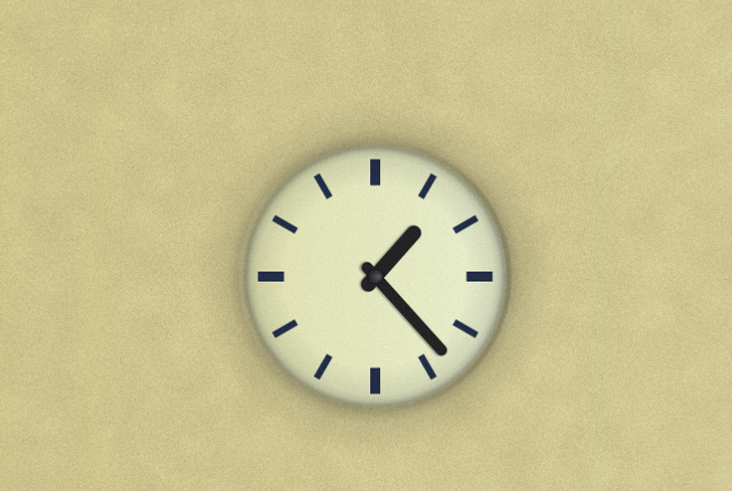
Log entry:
1 h 23 min
